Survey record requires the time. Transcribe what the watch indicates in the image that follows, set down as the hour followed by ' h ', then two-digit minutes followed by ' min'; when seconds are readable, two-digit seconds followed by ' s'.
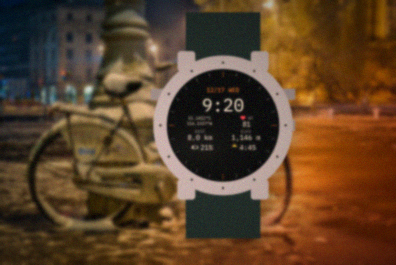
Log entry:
9 h 20 min
